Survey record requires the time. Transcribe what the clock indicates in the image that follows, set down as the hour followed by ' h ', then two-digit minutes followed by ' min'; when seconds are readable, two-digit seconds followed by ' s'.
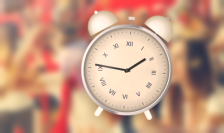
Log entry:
1 h 46 min
